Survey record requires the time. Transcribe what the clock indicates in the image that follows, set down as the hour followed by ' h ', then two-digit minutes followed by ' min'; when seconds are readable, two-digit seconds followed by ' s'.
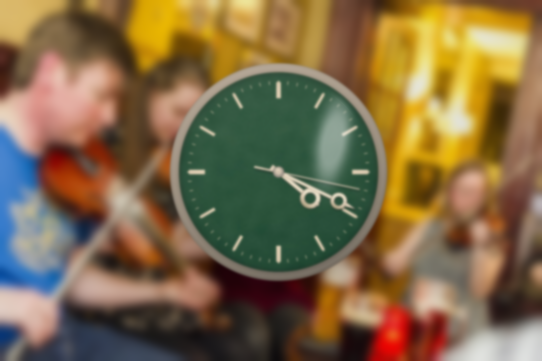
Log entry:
4 h 19 min 17 s
